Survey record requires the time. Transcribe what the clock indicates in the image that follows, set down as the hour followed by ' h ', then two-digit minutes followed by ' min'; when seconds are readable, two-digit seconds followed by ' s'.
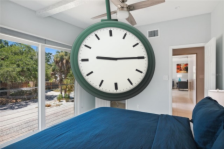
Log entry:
9 h 15 min
